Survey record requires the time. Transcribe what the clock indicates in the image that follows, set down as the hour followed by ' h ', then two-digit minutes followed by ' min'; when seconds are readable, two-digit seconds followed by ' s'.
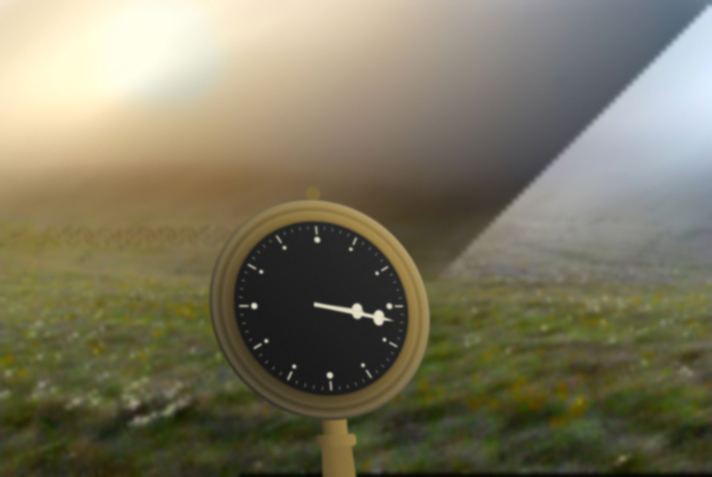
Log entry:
3 h 17 min
